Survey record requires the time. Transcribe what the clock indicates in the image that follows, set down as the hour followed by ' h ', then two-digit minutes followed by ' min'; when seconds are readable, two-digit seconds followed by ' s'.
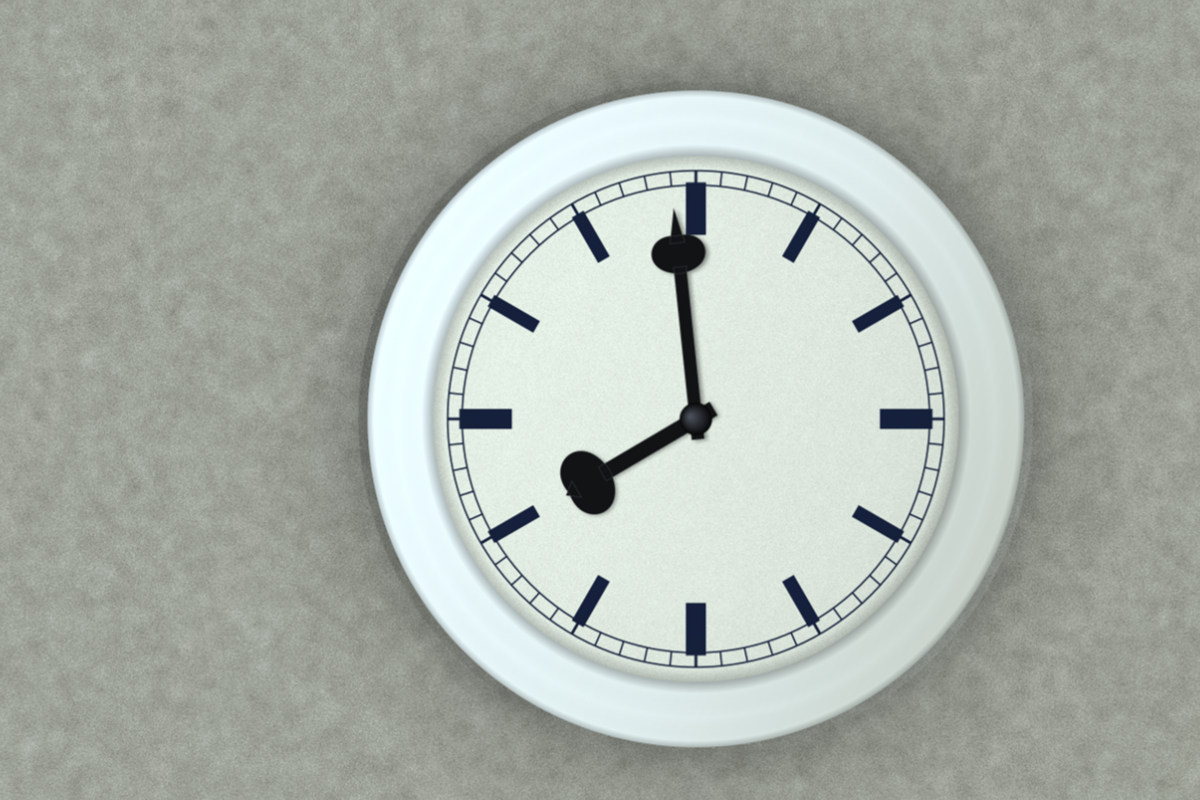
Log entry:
7 h 59 min
